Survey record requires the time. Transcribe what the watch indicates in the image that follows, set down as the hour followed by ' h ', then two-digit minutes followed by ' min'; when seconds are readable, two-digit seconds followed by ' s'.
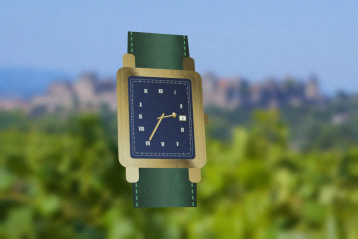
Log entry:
2 h 35 min
